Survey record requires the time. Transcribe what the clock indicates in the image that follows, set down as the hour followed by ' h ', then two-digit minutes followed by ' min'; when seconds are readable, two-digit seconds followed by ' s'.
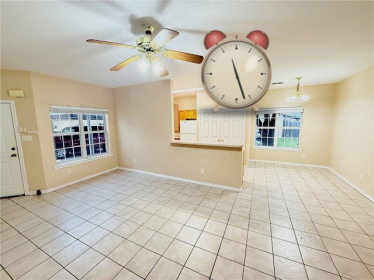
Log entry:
11 h 27 min
